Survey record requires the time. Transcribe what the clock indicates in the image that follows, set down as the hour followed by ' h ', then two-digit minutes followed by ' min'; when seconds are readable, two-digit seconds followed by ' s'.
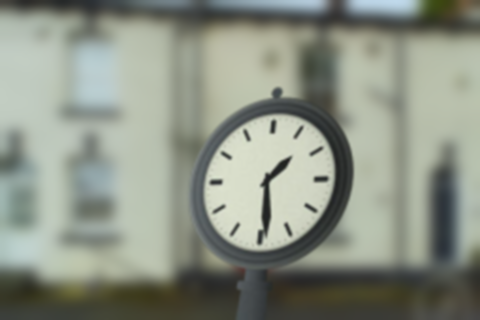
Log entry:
1 h 29 min
